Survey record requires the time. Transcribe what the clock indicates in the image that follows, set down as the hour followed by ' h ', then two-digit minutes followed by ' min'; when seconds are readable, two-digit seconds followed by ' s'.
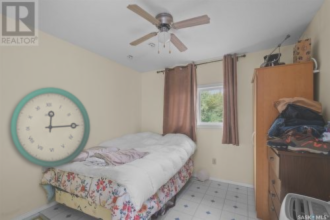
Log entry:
12 h 15 min
